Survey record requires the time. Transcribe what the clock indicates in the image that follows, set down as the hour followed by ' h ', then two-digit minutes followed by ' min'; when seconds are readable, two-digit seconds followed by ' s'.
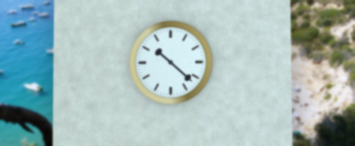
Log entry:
10 h 22 min
